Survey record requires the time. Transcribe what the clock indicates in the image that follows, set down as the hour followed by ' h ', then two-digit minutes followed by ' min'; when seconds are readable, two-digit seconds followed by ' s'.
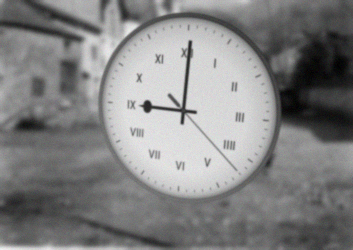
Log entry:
9 h 00 min 22 s
